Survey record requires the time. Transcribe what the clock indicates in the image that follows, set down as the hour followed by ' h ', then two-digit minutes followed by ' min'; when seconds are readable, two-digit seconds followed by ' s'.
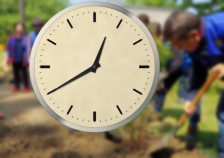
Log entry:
12 h 40 min
